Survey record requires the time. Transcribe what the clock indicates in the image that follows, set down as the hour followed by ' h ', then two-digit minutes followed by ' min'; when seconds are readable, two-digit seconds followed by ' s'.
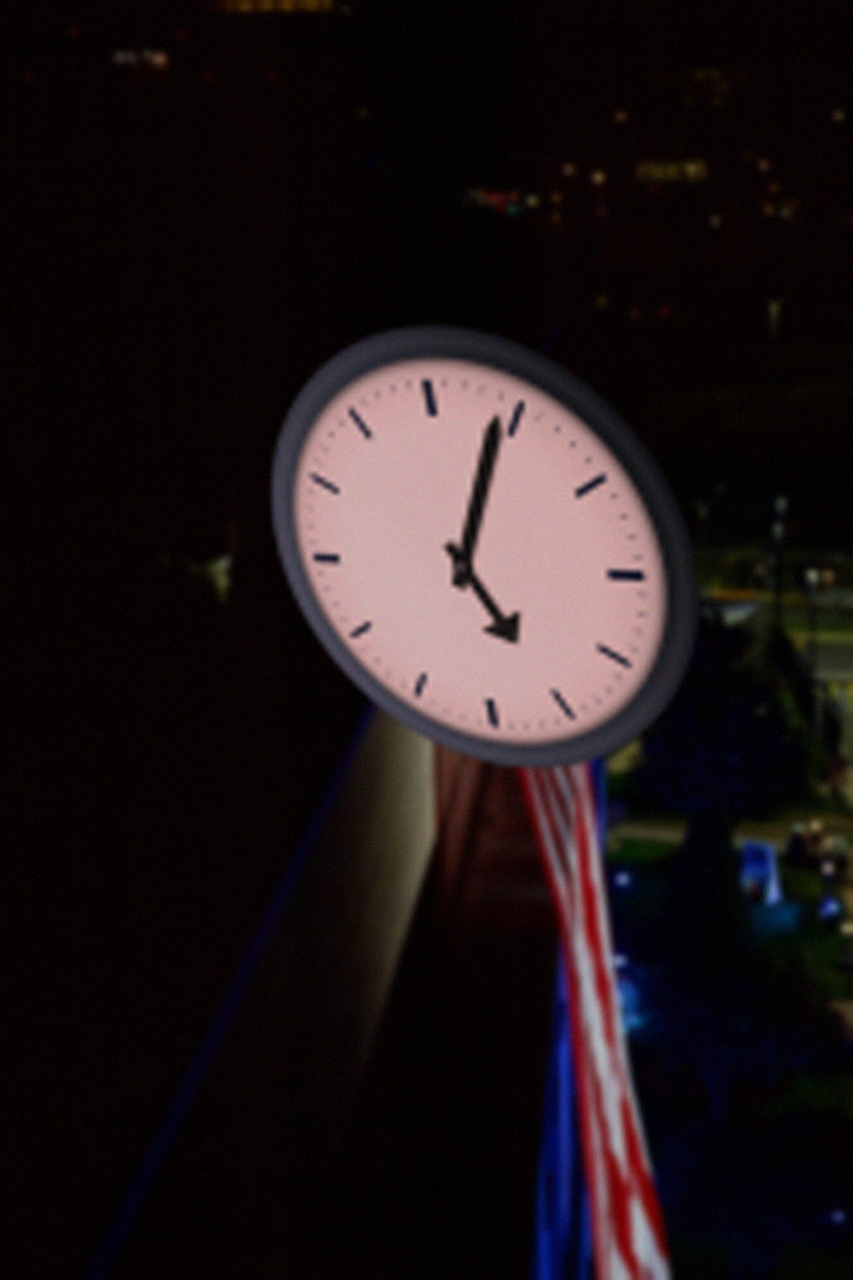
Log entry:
5 h 04 min
